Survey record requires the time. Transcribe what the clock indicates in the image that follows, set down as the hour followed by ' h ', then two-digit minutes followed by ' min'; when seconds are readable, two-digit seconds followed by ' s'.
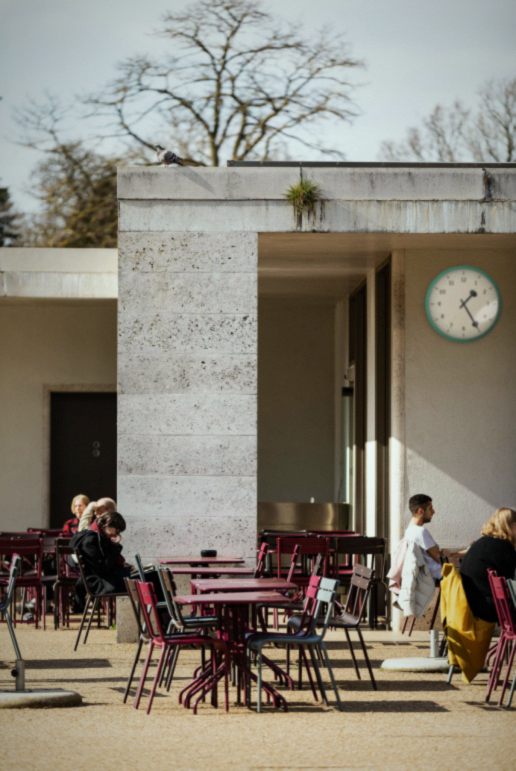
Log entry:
1 h 25 min
